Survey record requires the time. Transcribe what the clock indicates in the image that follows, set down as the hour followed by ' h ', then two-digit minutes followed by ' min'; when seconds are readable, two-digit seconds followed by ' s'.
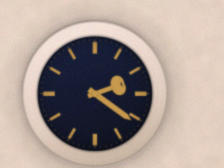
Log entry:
2 h 21 min
